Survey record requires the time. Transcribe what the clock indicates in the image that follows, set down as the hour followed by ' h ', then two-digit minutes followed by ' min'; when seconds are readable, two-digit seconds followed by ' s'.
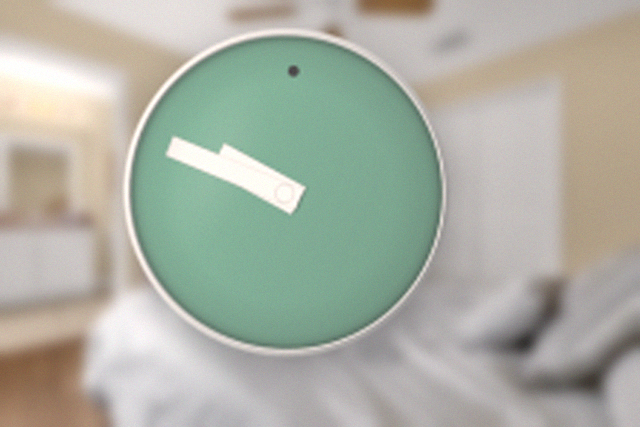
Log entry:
9 h 48 min
